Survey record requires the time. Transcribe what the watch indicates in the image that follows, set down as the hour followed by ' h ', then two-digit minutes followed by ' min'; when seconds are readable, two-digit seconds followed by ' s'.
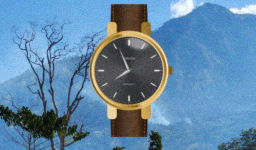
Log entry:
7 h 56 min
